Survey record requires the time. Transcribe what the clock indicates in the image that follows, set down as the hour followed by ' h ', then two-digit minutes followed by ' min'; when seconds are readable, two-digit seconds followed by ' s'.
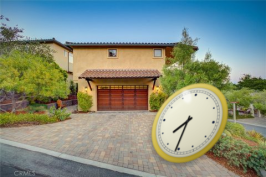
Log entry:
7 h 31 min
